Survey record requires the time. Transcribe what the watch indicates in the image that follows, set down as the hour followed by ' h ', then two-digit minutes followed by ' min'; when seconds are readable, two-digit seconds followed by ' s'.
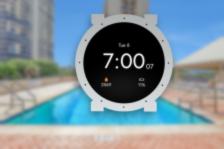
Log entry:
7 h 00 min
